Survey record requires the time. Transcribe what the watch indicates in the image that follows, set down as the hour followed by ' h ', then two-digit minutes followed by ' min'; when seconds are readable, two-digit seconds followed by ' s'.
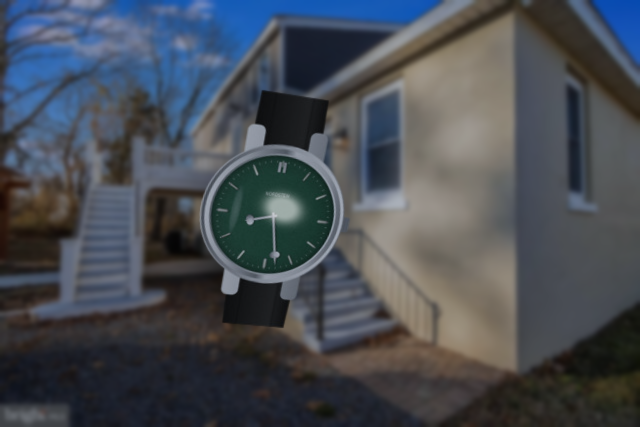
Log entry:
8 h 28 min
